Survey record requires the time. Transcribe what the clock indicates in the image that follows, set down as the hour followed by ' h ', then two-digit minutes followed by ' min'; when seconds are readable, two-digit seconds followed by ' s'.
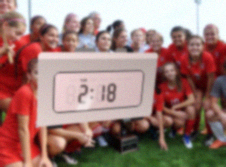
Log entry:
2 h 18 min
